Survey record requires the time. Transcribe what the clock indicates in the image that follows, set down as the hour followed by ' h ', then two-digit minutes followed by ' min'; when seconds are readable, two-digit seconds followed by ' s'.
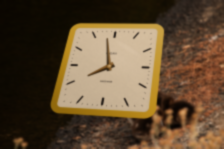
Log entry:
7 h 58 min
